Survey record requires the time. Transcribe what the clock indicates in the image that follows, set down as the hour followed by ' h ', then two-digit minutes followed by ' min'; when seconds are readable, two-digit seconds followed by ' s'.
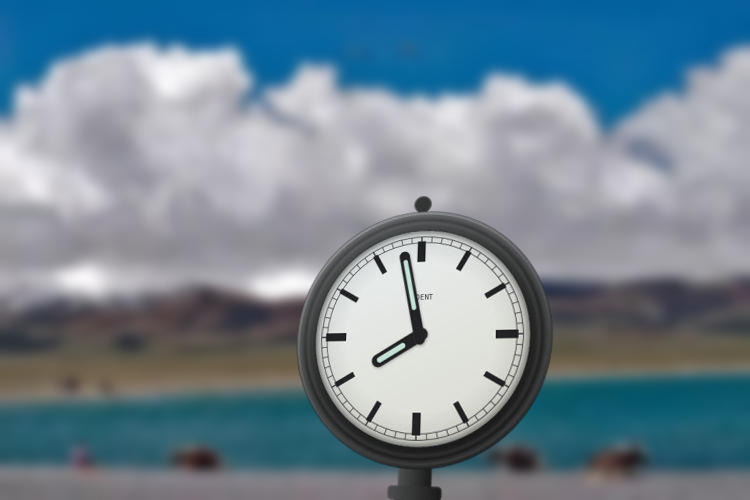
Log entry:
7 h 58 min
